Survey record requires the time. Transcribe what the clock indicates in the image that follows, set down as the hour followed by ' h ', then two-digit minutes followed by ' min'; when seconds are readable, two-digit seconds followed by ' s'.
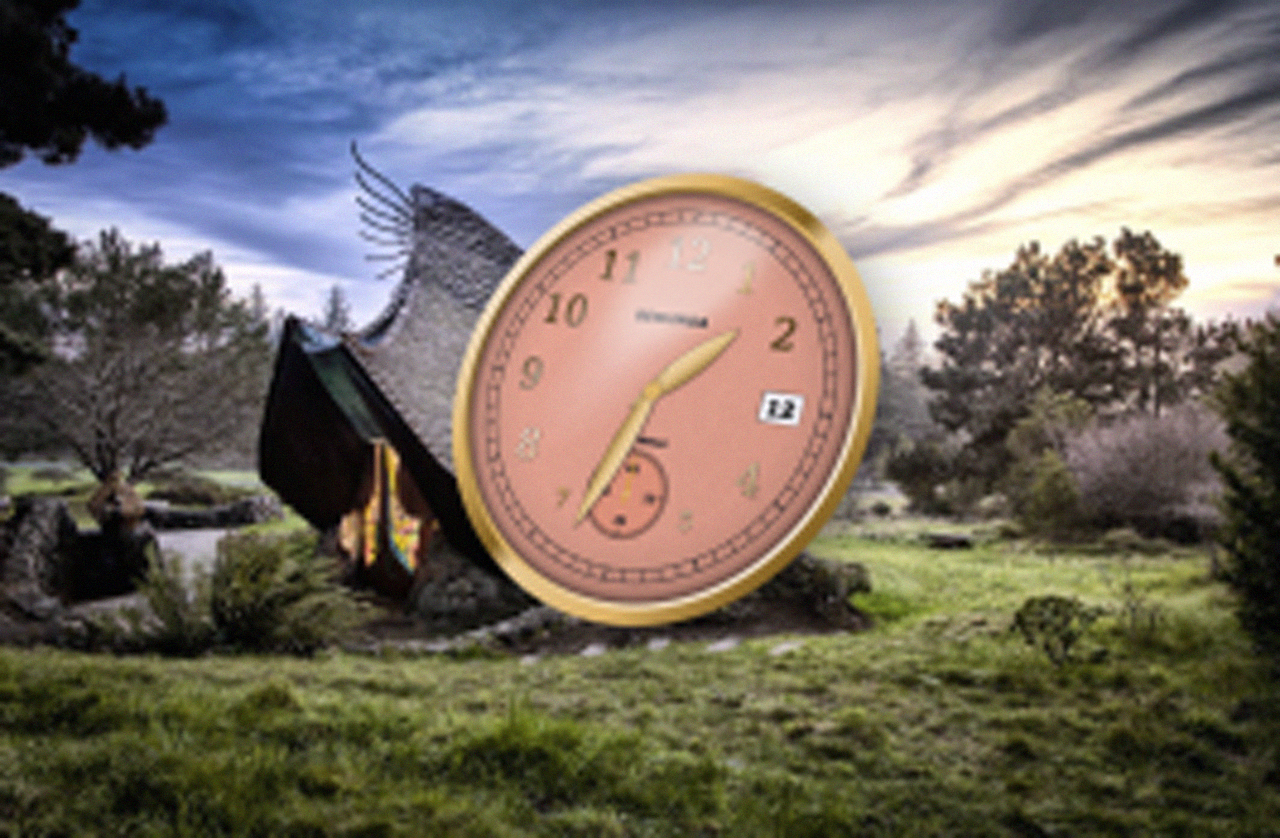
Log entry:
1 h 33 min
